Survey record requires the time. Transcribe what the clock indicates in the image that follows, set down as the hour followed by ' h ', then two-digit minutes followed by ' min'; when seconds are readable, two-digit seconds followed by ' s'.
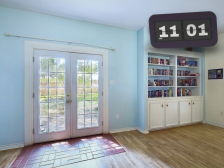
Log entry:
11 h 01 min
